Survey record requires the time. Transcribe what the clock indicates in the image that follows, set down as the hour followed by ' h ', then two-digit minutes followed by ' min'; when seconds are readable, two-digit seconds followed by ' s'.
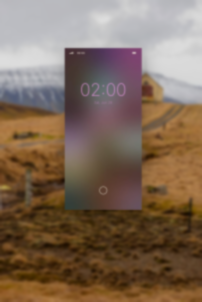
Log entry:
2 h 00 min
